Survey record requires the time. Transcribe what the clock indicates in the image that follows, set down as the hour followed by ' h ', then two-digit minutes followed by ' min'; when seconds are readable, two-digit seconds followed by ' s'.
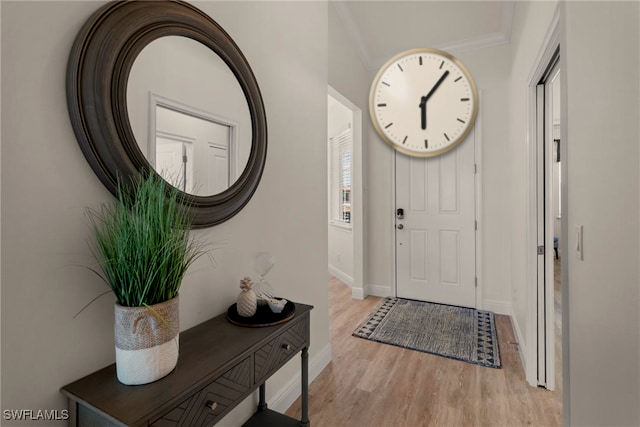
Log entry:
6 h 07 min
